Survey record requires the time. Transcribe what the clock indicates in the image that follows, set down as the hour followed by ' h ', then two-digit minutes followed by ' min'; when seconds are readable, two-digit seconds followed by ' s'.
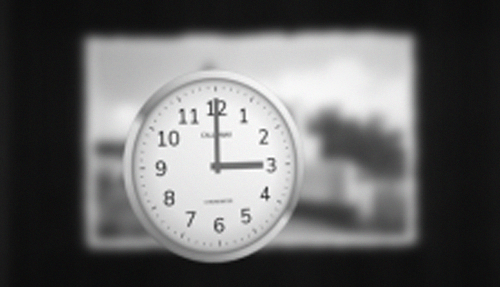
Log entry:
3 h 00 min
